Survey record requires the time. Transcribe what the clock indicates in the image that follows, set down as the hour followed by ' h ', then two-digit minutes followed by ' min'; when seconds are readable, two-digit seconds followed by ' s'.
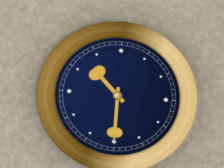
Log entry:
10 h 30 min
